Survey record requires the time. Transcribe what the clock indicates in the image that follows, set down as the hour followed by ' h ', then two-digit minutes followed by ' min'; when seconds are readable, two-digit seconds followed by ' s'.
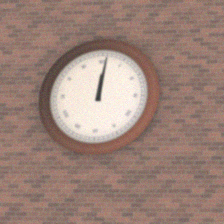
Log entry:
12 h 01 min
